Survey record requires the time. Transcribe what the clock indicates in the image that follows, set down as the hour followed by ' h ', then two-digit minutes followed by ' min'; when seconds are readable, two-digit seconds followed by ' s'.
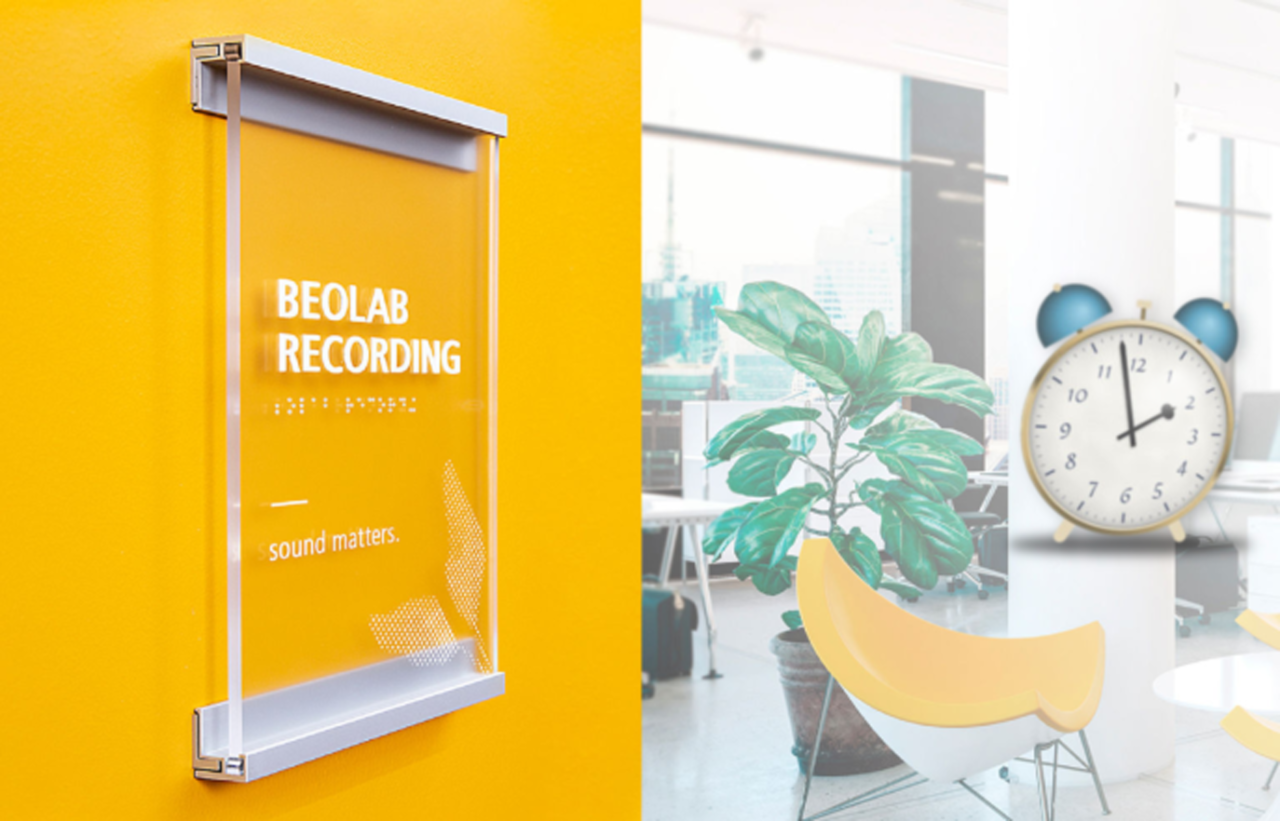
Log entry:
1 h 58 min
